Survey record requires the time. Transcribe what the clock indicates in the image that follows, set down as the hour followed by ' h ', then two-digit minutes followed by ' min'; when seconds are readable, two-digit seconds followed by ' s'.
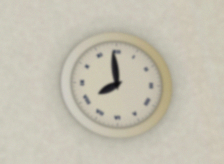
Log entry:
7 h 59 min
